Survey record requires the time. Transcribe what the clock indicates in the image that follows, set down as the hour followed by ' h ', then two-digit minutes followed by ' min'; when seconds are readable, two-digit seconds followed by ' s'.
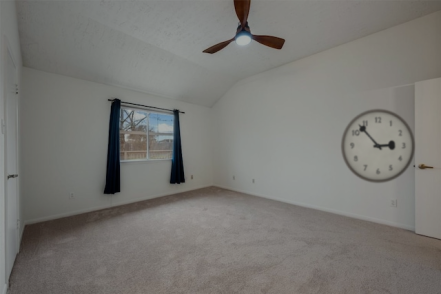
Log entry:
2 h 53 min
